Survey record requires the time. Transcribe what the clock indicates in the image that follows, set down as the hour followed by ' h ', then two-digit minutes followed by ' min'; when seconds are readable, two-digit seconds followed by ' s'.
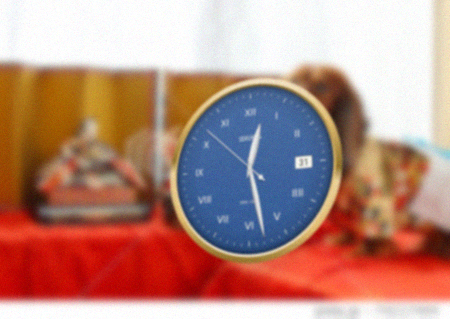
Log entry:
12 h 27 min 52 s
